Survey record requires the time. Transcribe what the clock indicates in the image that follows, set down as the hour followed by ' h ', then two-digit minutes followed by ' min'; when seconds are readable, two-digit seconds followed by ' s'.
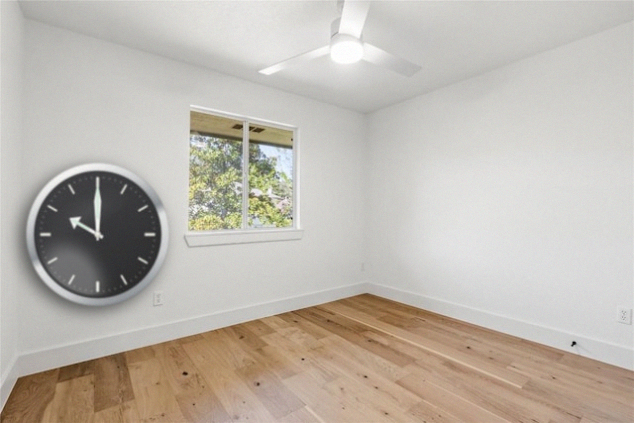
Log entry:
10 h 00 min
